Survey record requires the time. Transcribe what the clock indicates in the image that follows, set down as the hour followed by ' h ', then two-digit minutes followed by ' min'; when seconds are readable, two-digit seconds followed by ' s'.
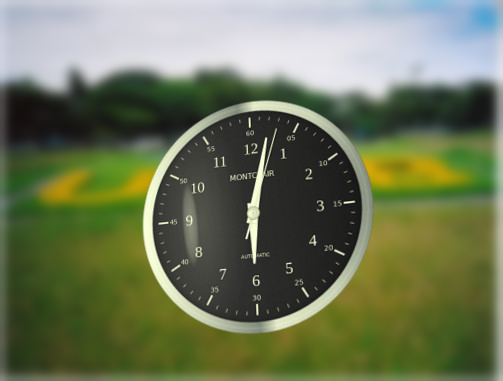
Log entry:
6 h 02 min 03 s
